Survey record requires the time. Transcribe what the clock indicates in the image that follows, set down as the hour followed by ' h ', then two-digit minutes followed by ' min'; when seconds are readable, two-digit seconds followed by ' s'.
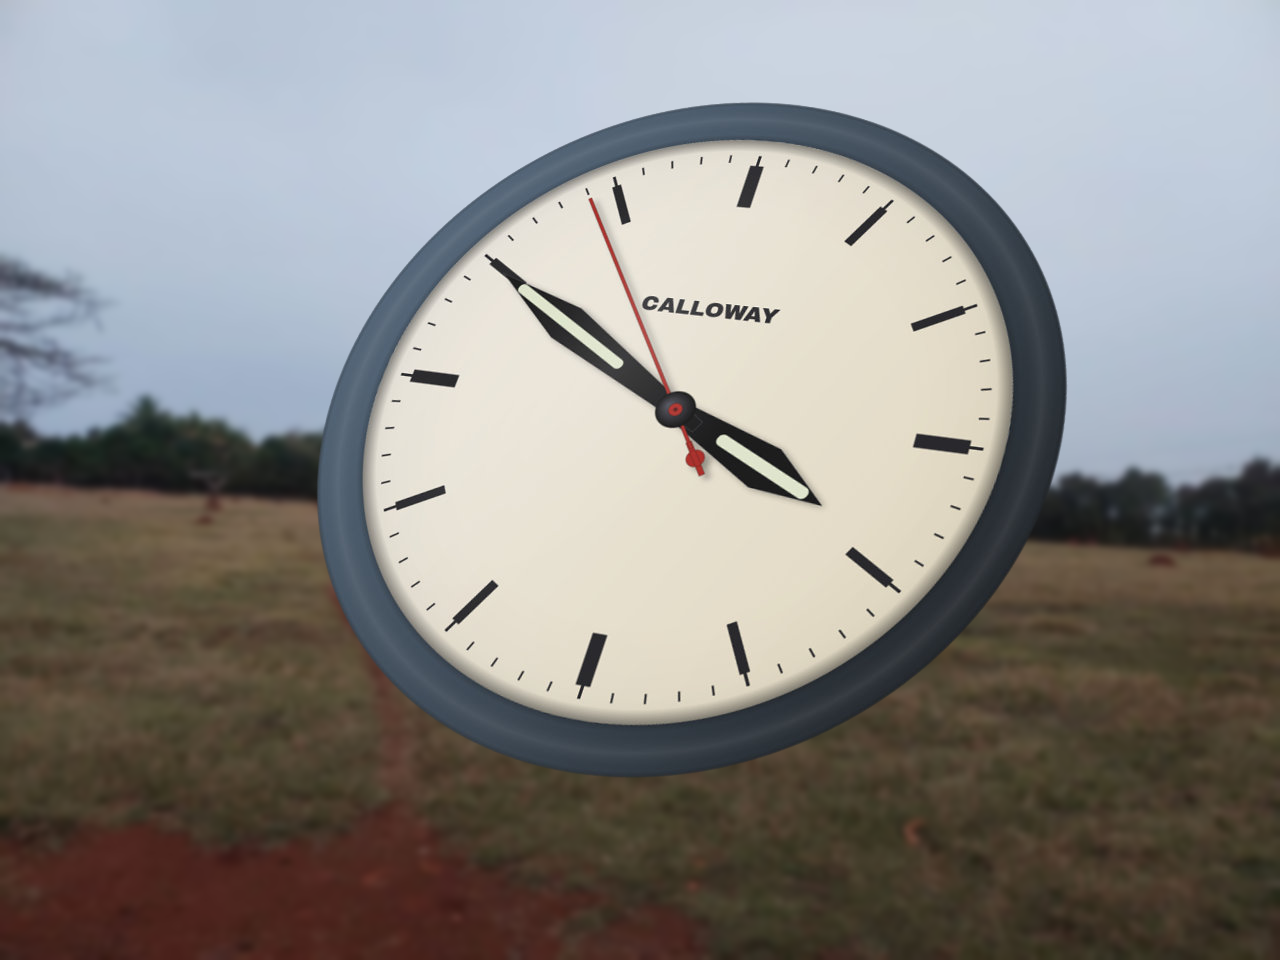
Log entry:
3 h 49 min 54 s
